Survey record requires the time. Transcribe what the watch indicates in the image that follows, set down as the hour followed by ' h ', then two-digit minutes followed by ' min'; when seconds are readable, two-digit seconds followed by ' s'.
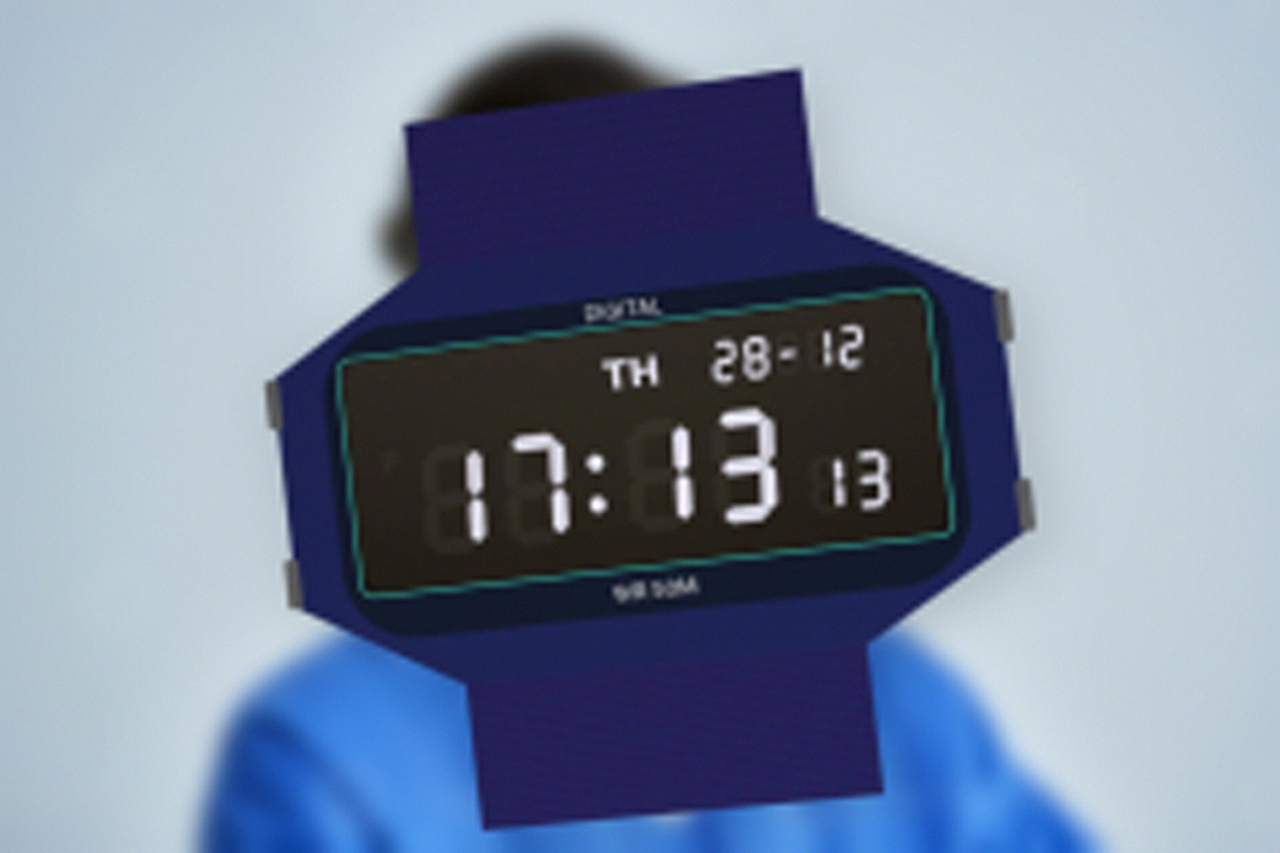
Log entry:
17 h 13 min 13 s
